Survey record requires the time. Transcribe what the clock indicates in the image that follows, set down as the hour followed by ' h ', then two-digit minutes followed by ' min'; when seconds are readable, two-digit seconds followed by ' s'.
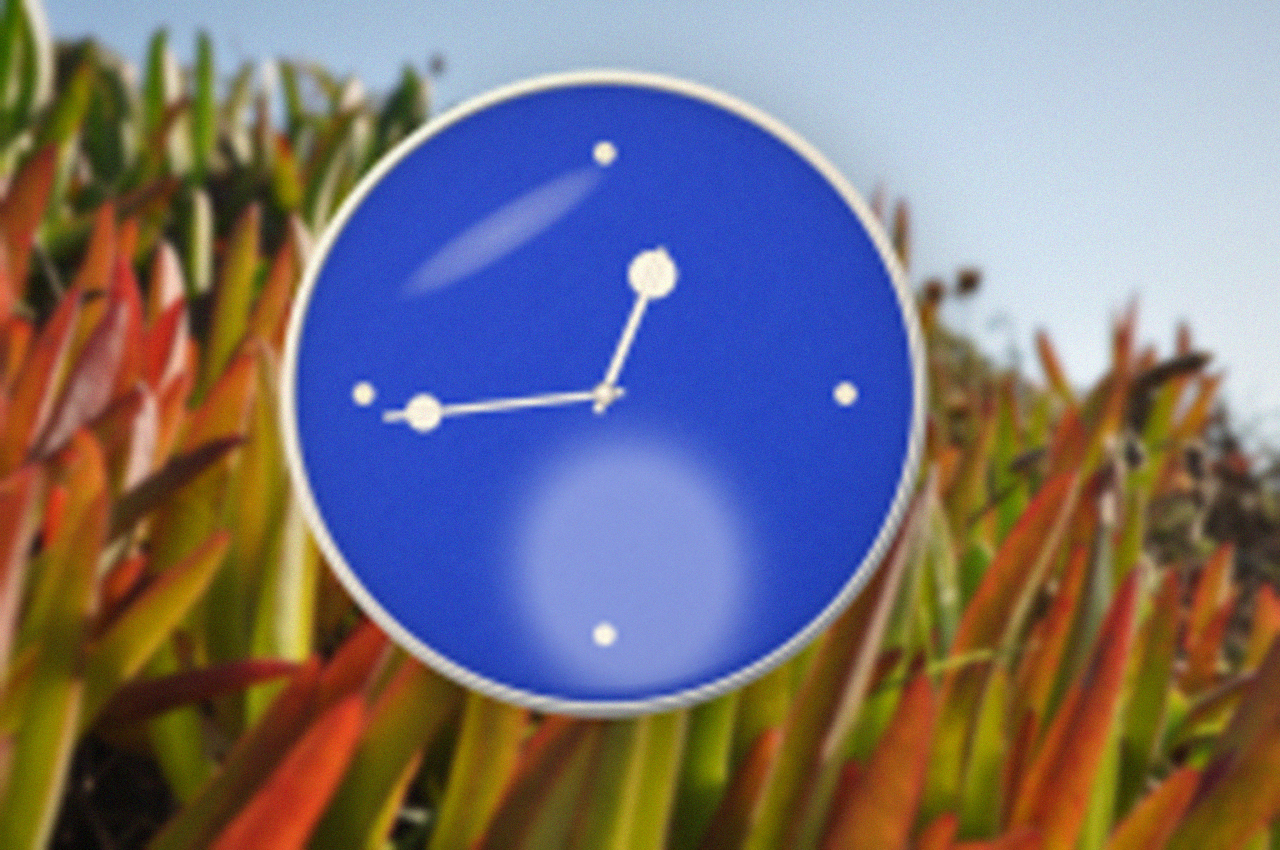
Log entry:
12 h 44 min
